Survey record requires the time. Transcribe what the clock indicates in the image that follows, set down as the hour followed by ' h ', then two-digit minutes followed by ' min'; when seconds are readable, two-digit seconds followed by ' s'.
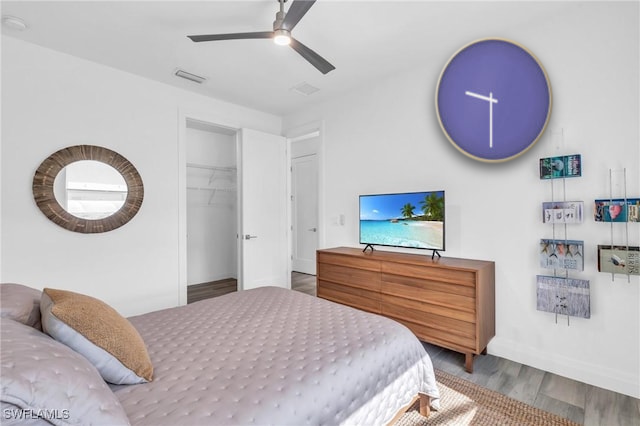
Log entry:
9 h 30 min
